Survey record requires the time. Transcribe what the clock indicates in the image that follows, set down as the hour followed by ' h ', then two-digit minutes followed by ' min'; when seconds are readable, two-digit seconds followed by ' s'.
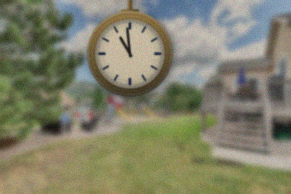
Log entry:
10 h 59 min
